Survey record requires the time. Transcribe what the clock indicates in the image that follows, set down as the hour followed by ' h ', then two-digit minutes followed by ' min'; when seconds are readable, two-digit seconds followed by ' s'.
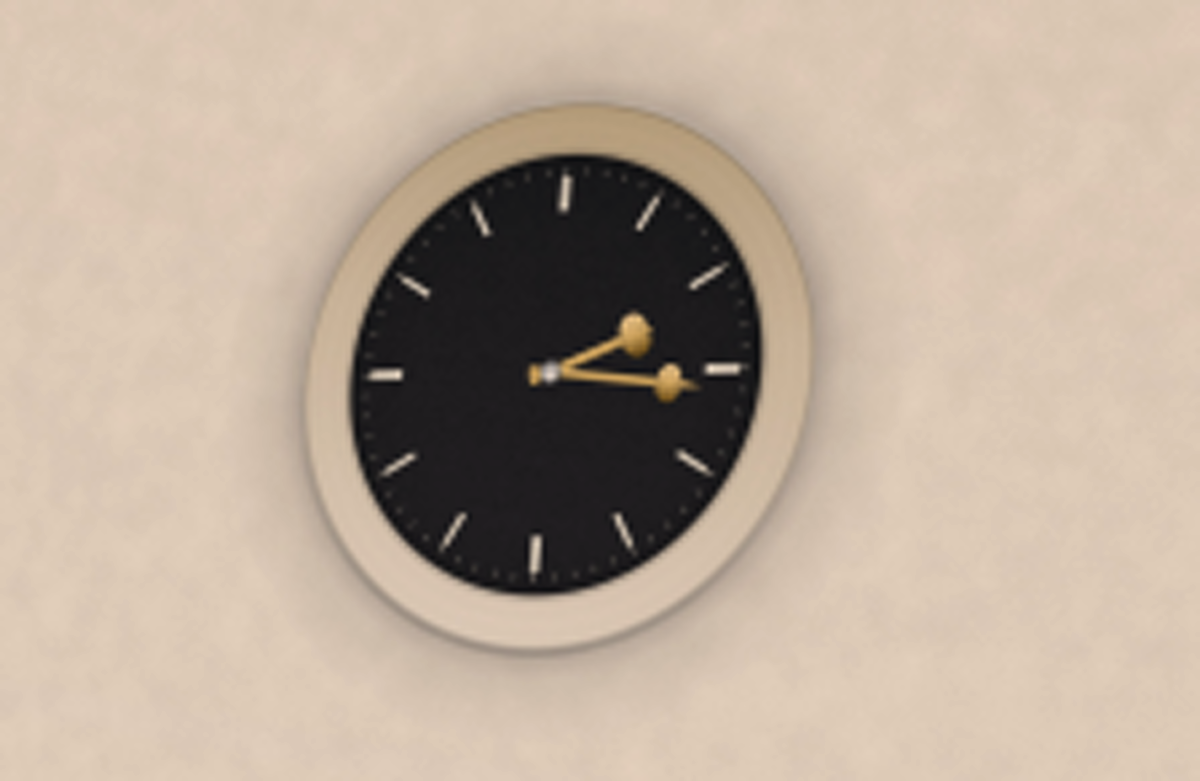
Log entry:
2 h 16 min
